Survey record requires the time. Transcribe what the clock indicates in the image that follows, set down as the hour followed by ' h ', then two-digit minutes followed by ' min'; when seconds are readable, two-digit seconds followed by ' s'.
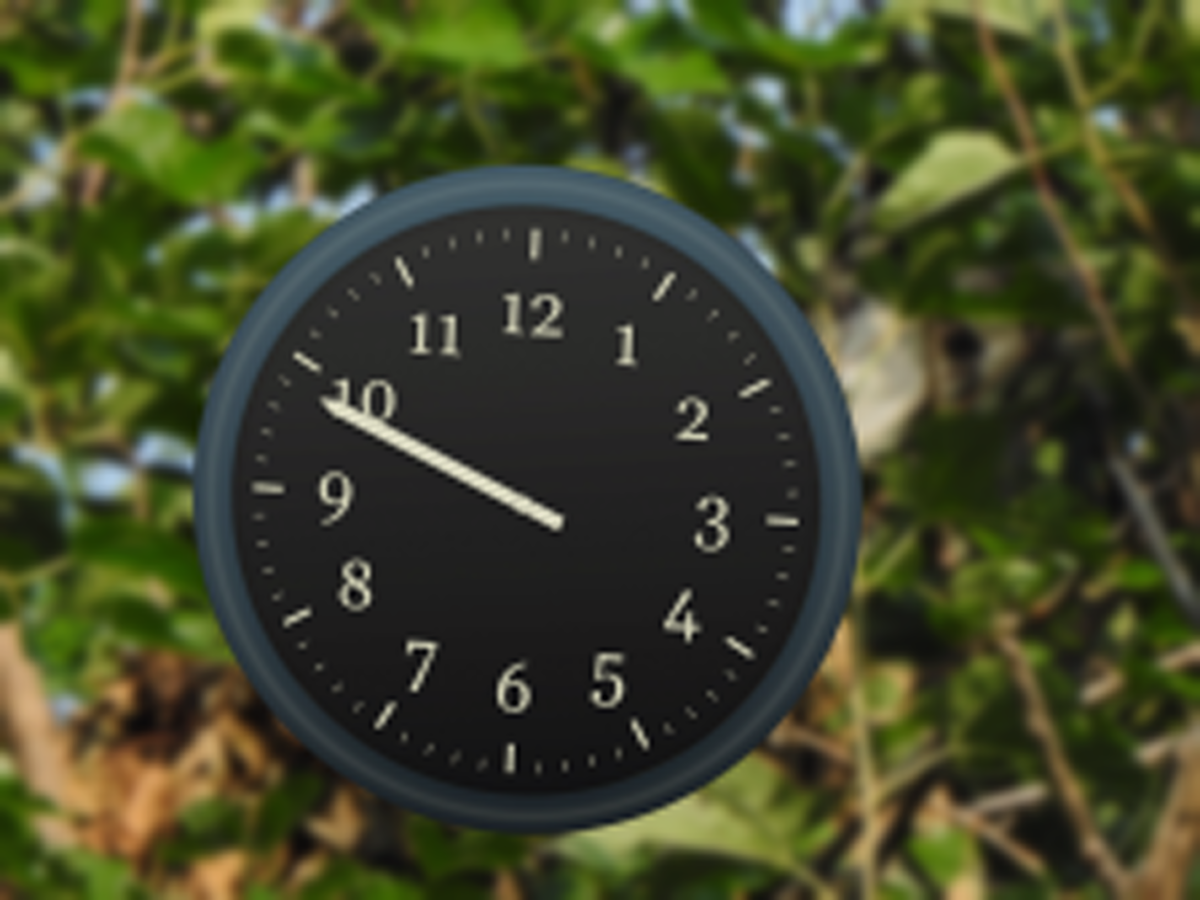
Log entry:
9 h 49 min
